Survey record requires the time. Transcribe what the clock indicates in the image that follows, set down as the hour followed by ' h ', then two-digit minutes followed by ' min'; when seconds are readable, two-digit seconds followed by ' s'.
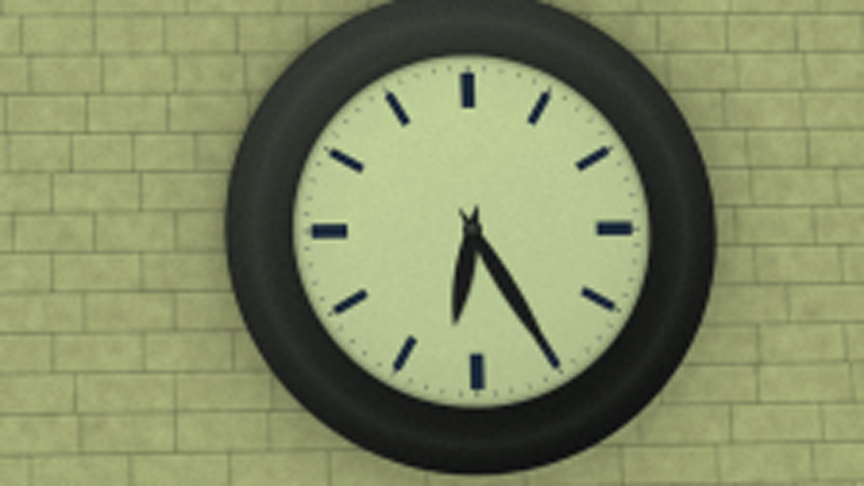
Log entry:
6 h 25 min
